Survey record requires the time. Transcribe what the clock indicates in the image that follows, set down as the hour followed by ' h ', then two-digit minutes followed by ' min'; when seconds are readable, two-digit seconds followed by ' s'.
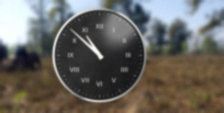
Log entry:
10 h 52 min
